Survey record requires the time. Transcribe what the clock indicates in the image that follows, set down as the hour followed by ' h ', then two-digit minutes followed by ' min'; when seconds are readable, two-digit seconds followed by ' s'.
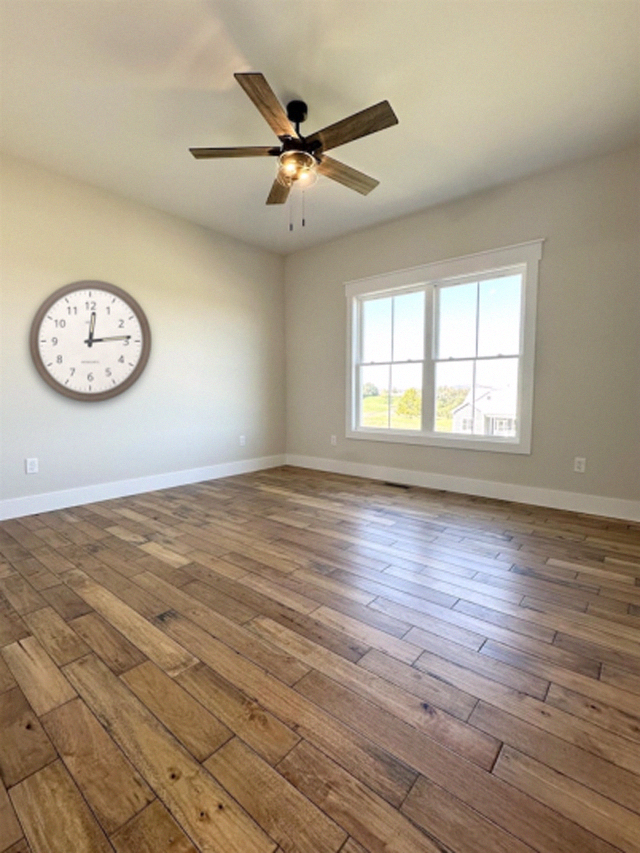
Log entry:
12 h 14 min
